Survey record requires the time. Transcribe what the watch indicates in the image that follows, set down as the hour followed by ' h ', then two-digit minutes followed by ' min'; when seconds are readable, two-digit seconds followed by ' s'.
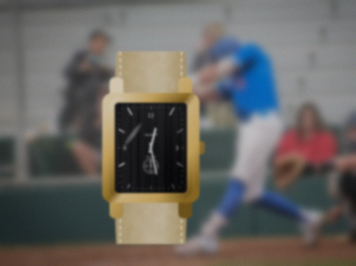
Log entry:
12 h 28 min
